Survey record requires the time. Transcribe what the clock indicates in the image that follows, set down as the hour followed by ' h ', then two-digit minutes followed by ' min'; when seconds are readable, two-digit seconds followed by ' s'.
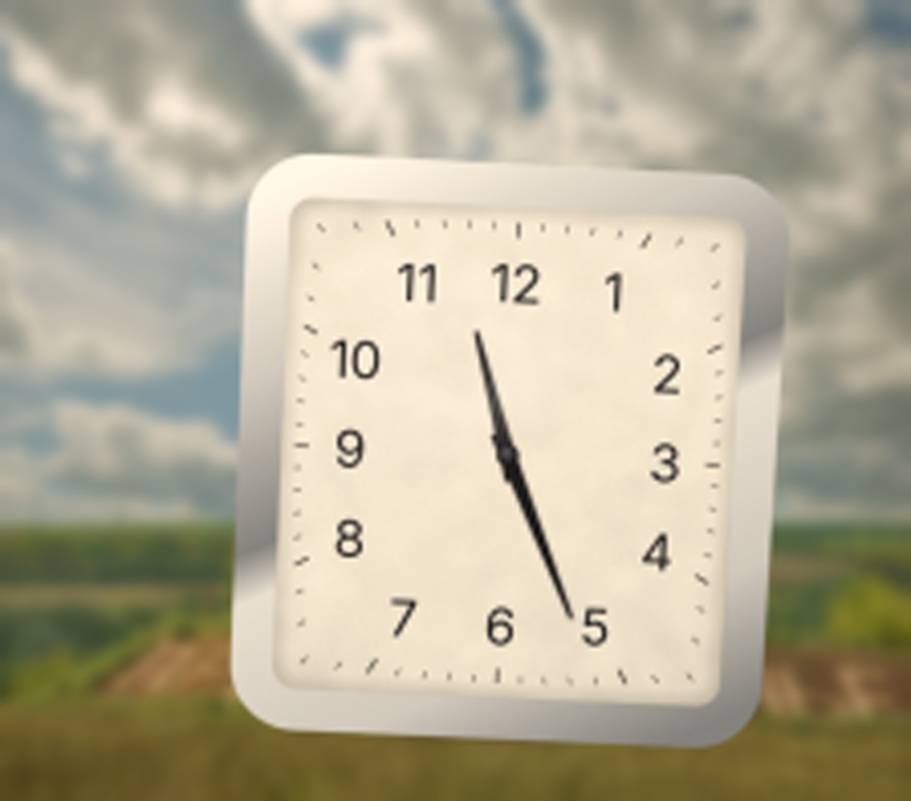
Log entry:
11 h 26 min
